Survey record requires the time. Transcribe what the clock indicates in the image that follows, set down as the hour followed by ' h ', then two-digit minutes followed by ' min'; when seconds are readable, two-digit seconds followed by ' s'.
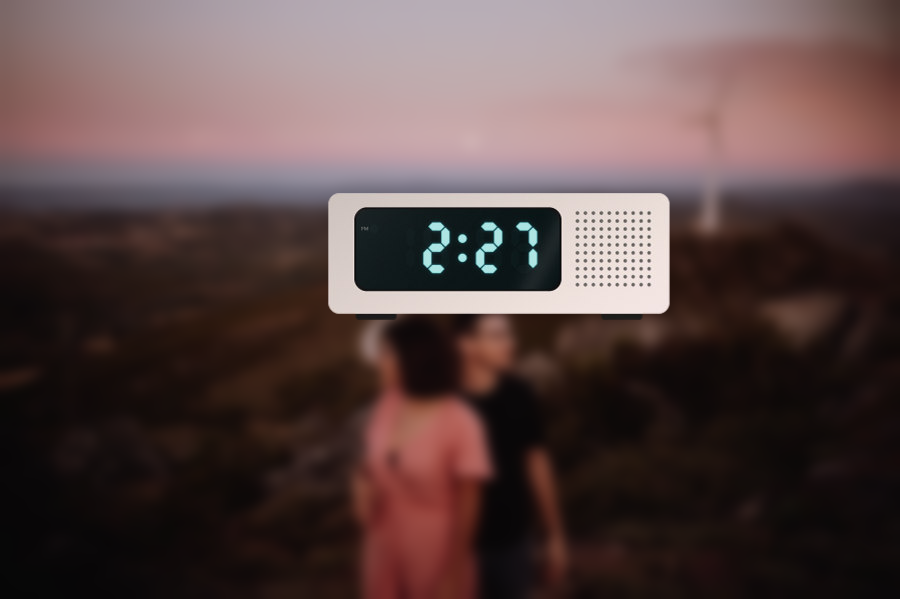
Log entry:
2 h 27 min
